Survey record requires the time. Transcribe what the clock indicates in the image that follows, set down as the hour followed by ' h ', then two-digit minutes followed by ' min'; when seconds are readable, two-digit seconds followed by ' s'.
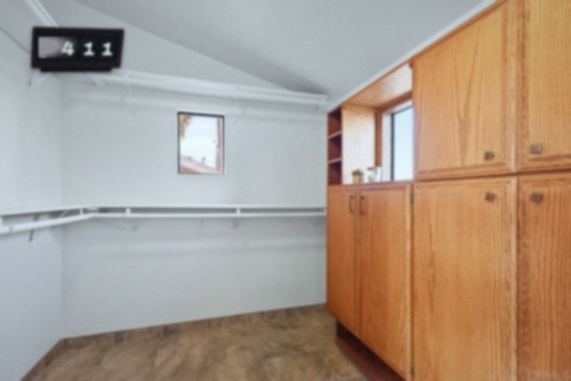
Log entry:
4 h 11 min
